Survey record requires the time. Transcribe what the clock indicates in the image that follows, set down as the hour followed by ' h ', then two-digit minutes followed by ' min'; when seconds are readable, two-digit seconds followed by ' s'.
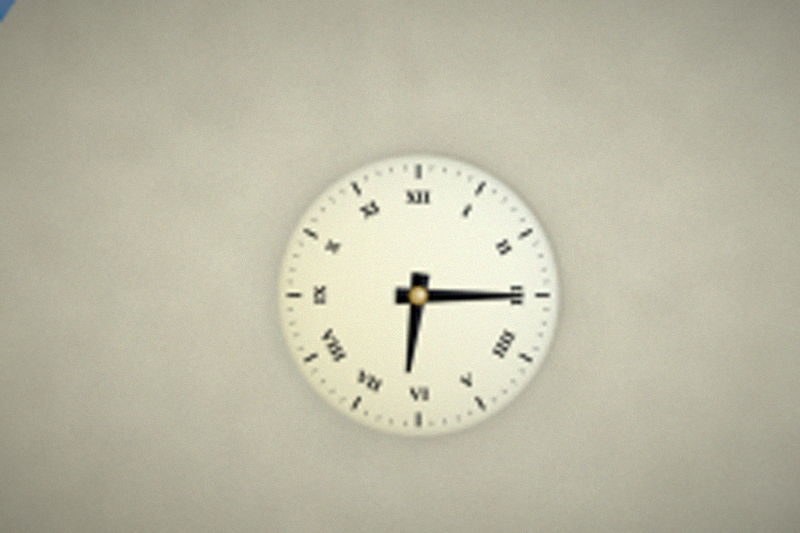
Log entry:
6 h 15 min
